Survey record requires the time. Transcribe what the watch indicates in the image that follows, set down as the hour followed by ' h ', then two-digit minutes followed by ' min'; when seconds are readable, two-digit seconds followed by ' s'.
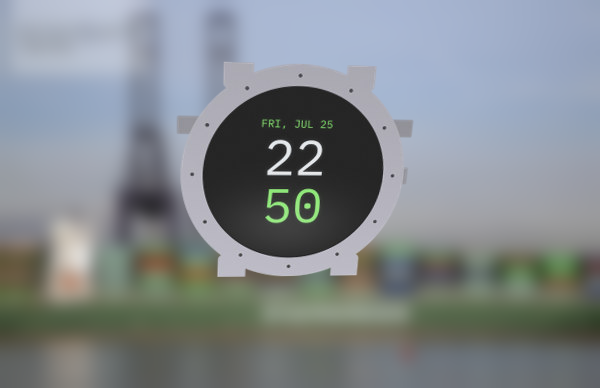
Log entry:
22 h 50 min
